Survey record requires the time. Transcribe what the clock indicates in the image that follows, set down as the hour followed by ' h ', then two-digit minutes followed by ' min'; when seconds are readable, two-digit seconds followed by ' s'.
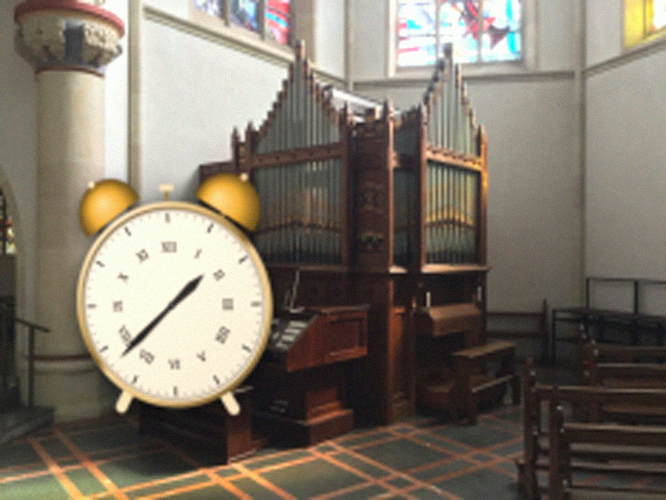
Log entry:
1 h 38 min
